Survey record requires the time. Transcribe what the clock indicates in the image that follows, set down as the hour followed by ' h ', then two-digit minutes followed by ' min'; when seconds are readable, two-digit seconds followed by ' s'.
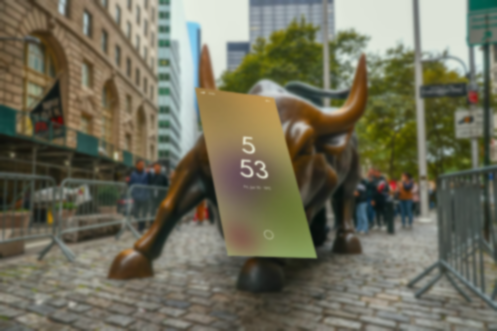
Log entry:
5 h 53 min
